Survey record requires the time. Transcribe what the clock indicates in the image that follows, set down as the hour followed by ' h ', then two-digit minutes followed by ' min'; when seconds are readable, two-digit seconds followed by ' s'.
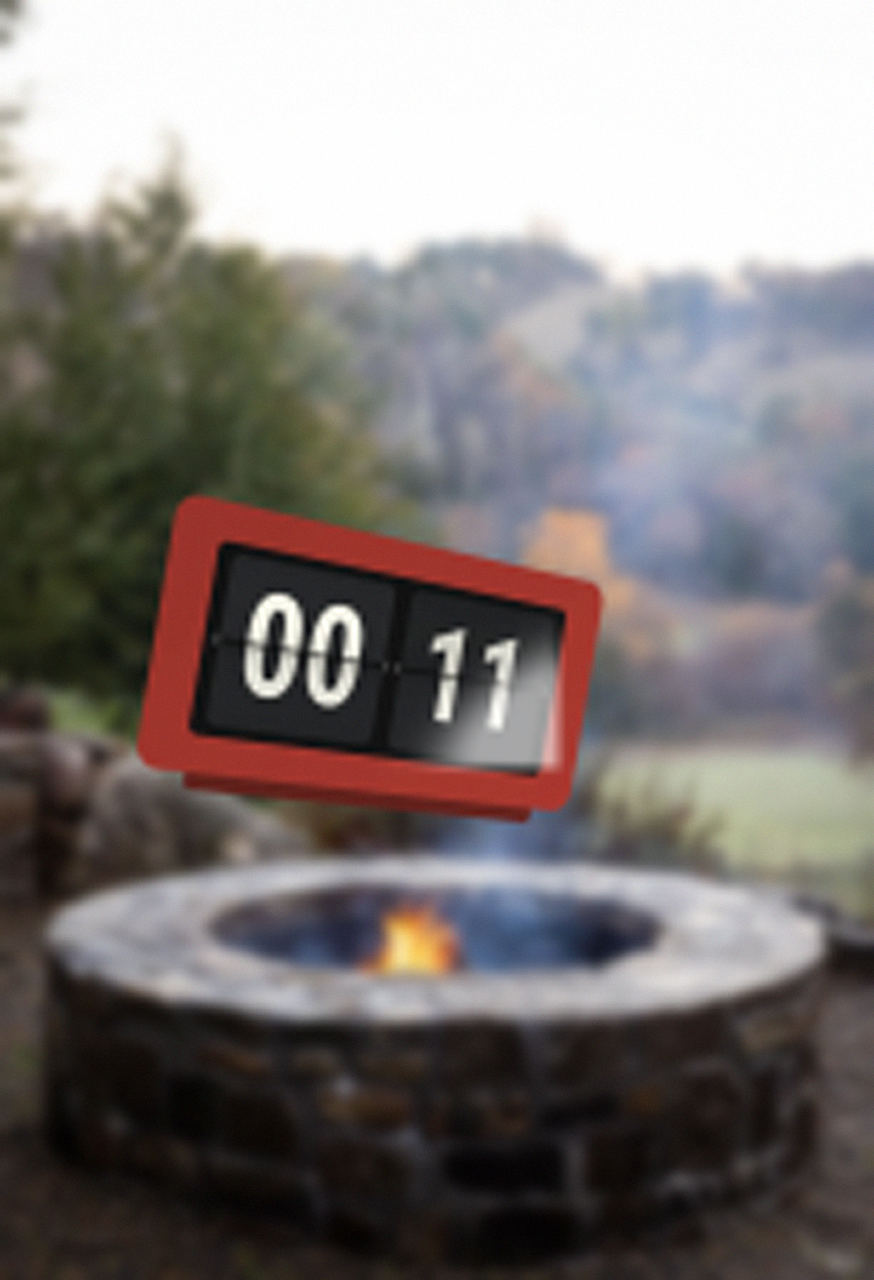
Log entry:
0 h 11 min
